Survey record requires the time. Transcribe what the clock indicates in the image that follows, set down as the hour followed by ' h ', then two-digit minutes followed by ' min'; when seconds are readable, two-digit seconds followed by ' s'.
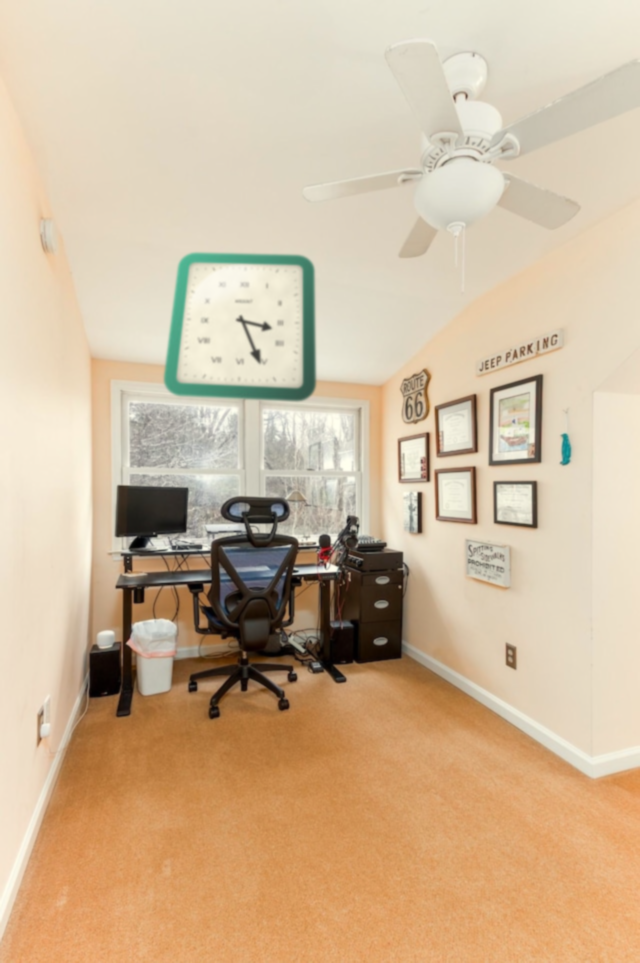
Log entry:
3 h 26 min
